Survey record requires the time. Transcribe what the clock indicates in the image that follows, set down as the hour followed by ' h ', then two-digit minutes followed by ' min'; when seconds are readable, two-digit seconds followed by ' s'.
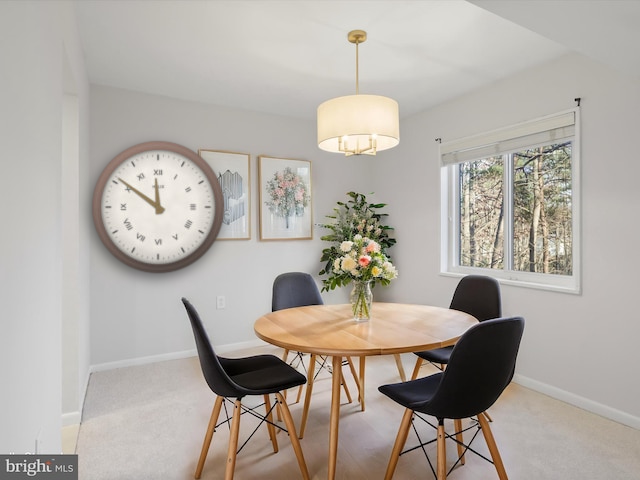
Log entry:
11 h 51 min
